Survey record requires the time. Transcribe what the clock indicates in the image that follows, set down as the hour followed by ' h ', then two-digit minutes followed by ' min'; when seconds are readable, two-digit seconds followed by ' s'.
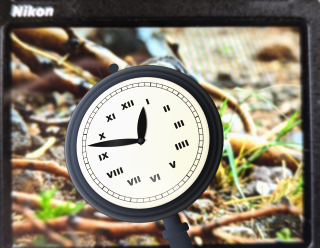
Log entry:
12 h 48 min
